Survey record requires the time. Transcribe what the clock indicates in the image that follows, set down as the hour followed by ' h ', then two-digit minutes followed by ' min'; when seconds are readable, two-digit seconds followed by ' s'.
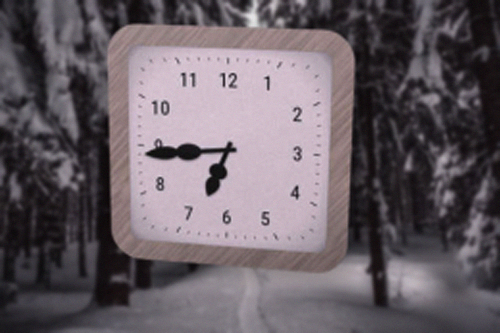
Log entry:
6 h 44 min
